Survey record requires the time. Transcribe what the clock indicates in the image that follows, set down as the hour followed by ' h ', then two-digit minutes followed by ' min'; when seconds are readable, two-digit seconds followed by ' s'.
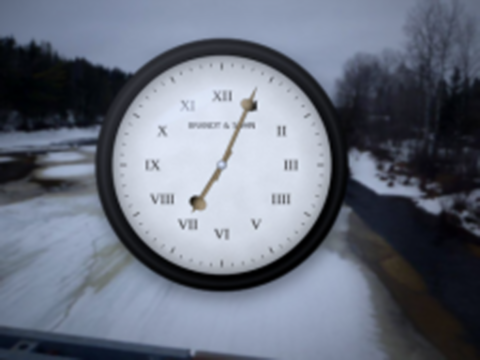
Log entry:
7 h 04 min
